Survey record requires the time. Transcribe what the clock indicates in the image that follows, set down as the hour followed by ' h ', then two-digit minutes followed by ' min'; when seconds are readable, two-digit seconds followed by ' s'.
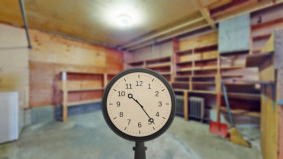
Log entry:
10 h 24 min
